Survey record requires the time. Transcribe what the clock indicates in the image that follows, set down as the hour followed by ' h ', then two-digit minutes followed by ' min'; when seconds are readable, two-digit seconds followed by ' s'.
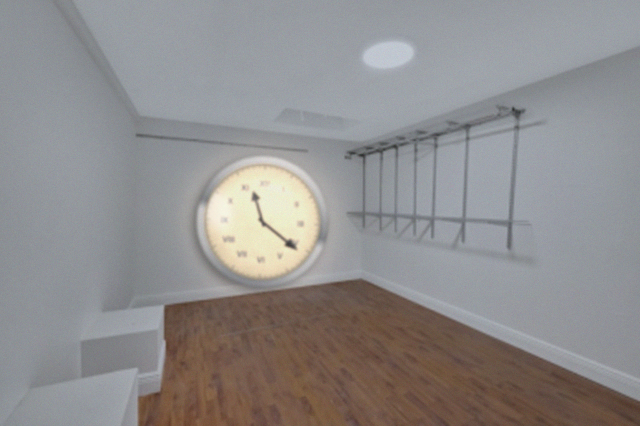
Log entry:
11 h 21 min
